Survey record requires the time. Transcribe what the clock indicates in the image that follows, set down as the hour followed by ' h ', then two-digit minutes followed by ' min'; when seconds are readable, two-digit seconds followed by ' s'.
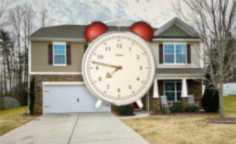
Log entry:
7 h 47 min
